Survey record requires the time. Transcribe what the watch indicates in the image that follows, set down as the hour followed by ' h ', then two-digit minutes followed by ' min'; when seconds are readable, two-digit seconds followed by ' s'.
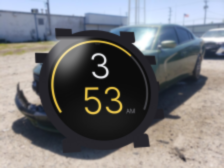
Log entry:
3 h 53 min
